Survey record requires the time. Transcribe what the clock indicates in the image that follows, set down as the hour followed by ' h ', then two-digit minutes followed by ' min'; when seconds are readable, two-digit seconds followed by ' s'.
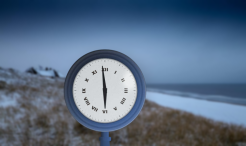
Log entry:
5 h 59 min
